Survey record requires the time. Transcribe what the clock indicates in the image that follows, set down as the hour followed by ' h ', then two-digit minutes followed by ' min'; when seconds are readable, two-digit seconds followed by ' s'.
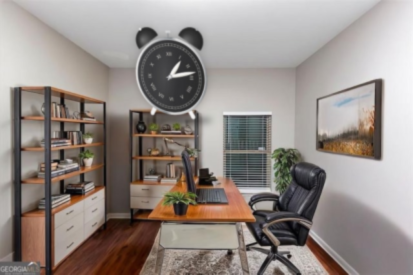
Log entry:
1 h 13 min
